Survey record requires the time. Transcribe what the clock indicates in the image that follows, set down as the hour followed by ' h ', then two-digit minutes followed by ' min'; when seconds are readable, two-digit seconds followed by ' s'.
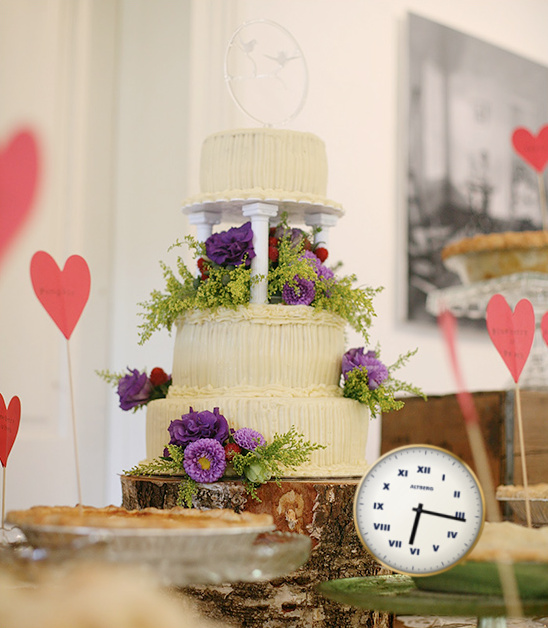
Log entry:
6 h 16 min
